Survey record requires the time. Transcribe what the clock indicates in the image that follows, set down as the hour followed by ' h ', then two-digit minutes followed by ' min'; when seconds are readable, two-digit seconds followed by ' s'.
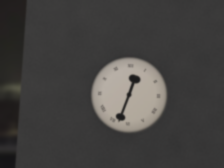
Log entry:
12 h 33 min
